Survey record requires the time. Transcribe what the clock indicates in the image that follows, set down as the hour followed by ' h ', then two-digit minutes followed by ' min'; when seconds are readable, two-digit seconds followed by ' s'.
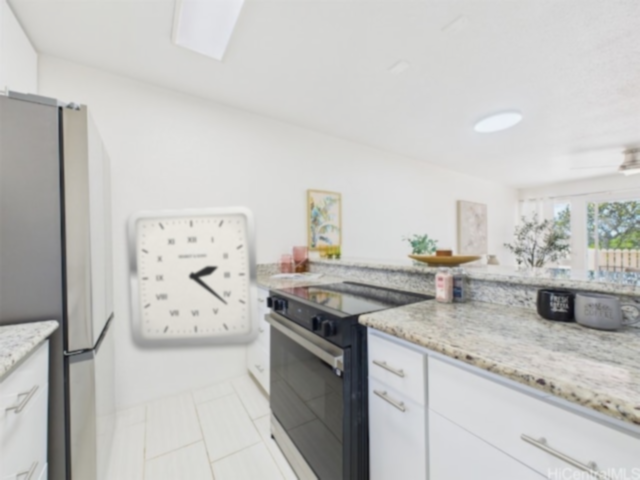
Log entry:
2 h 22 min
